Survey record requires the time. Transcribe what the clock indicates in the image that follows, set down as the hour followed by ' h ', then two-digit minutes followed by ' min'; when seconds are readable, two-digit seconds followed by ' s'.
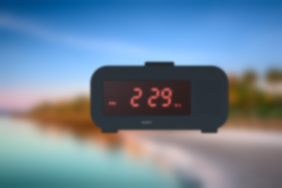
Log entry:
2 h 29 min
